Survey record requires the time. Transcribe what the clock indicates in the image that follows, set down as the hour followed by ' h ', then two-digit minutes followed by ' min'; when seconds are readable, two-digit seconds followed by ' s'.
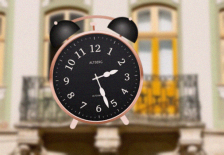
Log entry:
2 h 27 min
